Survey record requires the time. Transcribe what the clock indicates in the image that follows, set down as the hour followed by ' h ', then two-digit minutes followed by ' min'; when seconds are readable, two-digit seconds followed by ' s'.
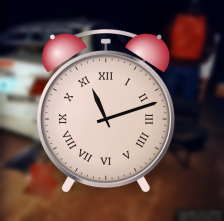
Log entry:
11 h 12 min
